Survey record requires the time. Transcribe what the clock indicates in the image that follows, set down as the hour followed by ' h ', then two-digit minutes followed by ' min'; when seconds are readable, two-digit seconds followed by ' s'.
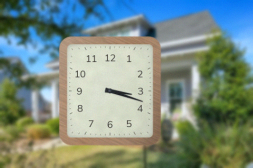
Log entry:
3 h 18 min
